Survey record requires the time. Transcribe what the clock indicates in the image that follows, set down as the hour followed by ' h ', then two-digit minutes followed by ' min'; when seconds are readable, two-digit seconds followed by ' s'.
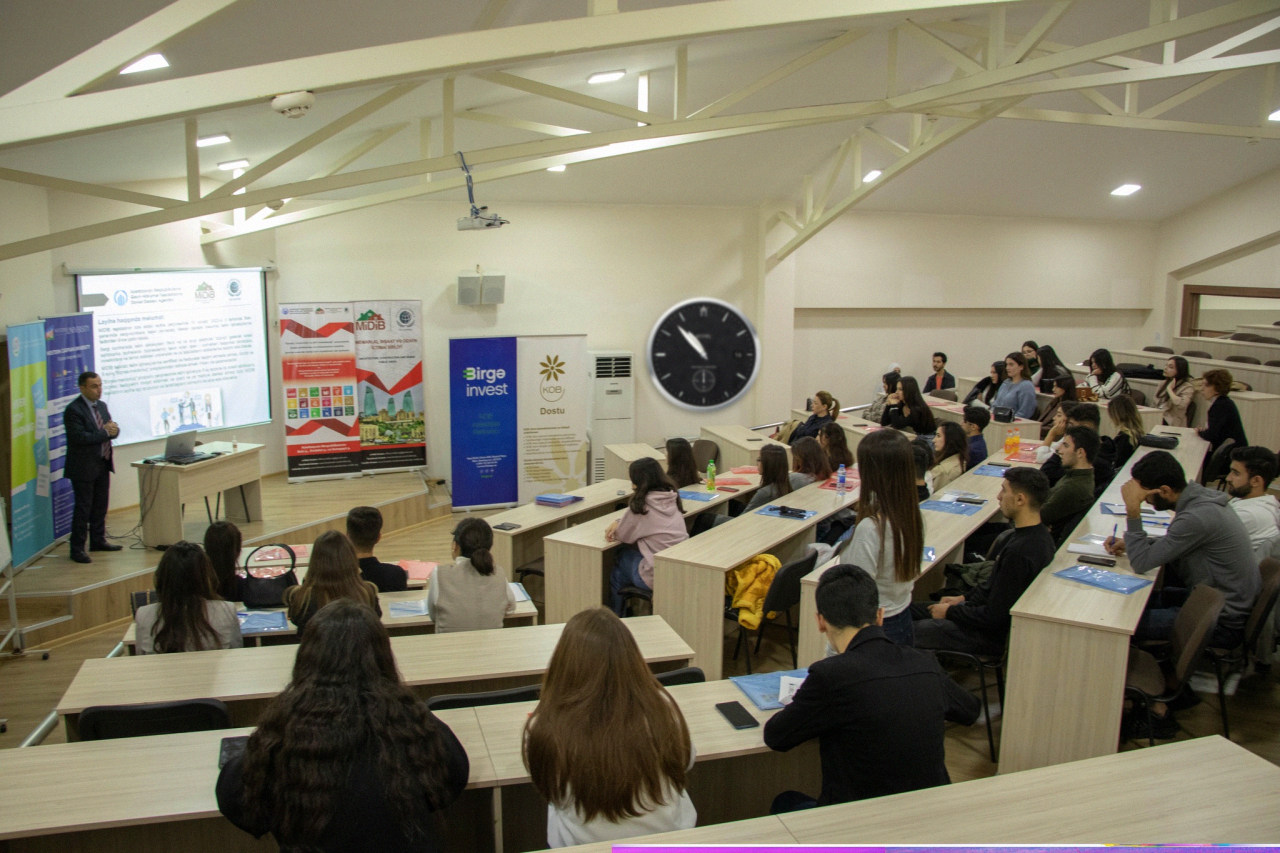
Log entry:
10 h 53 min
